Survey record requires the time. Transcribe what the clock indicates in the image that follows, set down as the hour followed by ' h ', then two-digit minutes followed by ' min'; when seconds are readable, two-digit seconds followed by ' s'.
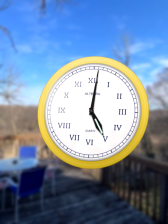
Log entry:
5 h 01 min
